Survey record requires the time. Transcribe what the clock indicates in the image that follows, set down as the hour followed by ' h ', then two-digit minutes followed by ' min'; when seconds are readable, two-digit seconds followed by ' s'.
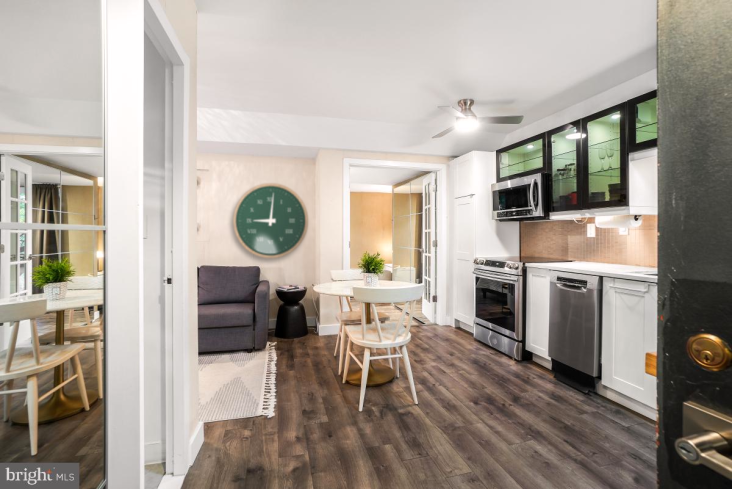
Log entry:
9 h 01 min
